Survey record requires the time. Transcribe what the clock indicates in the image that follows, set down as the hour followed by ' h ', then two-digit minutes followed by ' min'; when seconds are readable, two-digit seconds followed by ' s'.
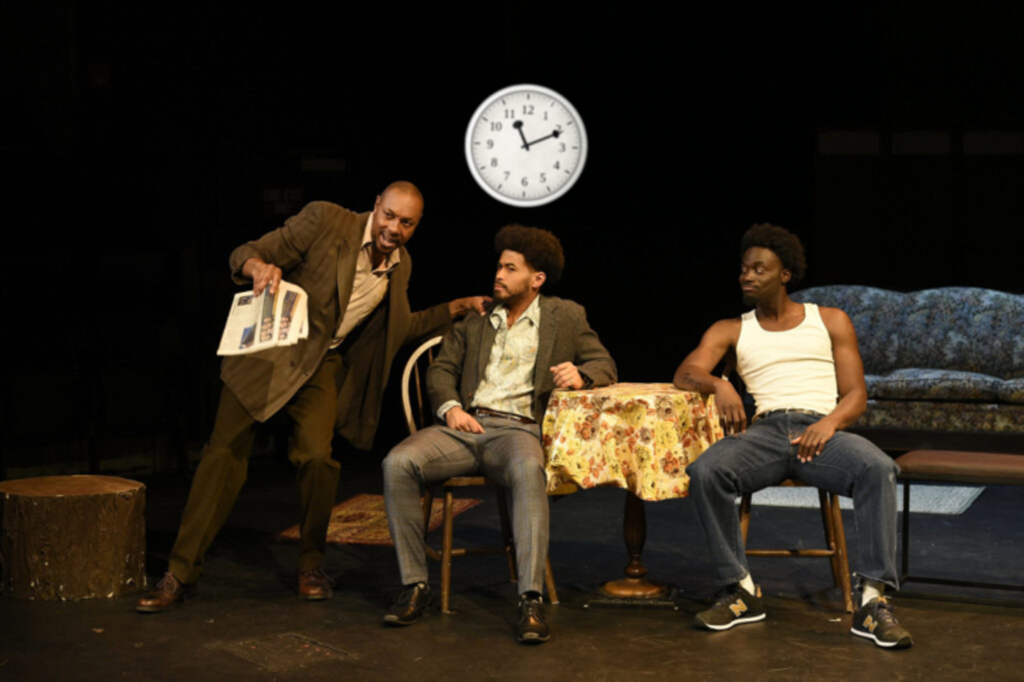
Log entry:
11 h 11 min
